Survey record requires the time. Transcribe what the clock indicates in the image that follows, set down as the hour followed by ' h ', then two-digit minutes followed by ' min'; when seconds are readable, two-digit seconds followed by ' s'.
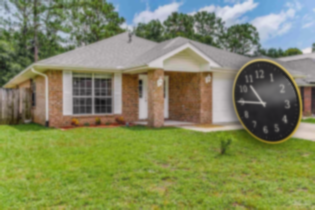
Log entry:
10 h 45 min
